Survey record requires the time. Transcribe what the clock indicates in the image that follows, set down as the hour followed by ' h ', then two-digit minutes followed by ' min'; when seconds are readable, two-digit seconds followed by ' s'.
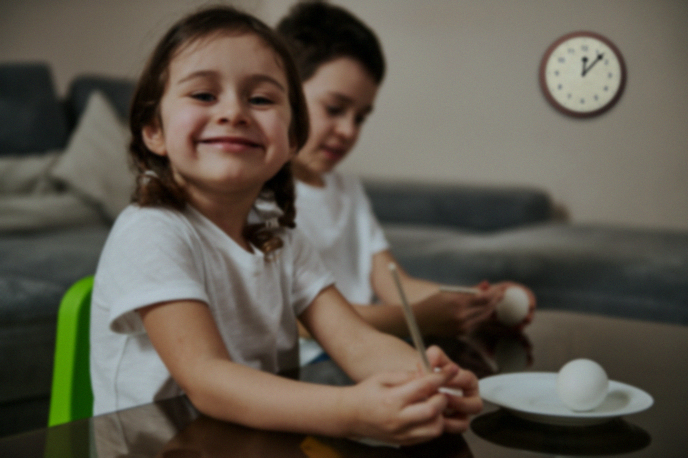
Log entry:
12 h 07 min
